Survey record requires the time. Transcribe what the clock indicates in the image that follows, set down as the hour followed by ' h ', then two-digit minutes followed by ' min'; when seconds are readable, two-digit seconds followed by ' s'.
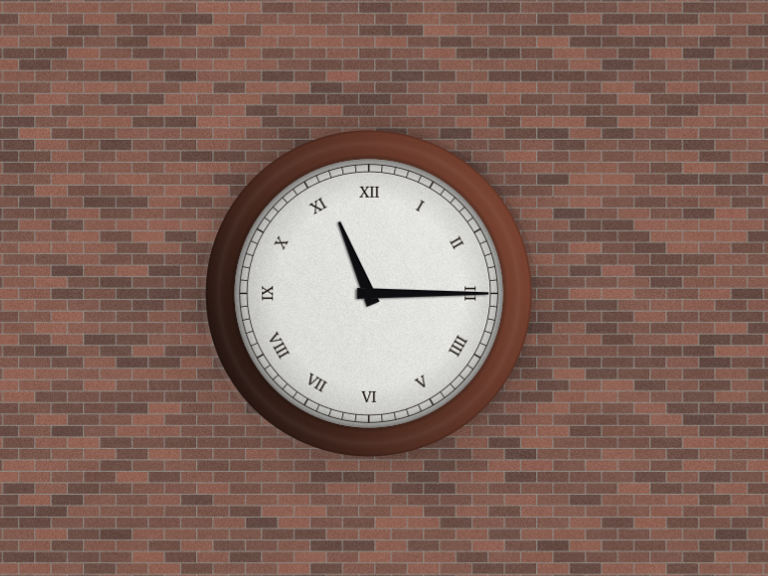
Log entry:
11 h 15 min
